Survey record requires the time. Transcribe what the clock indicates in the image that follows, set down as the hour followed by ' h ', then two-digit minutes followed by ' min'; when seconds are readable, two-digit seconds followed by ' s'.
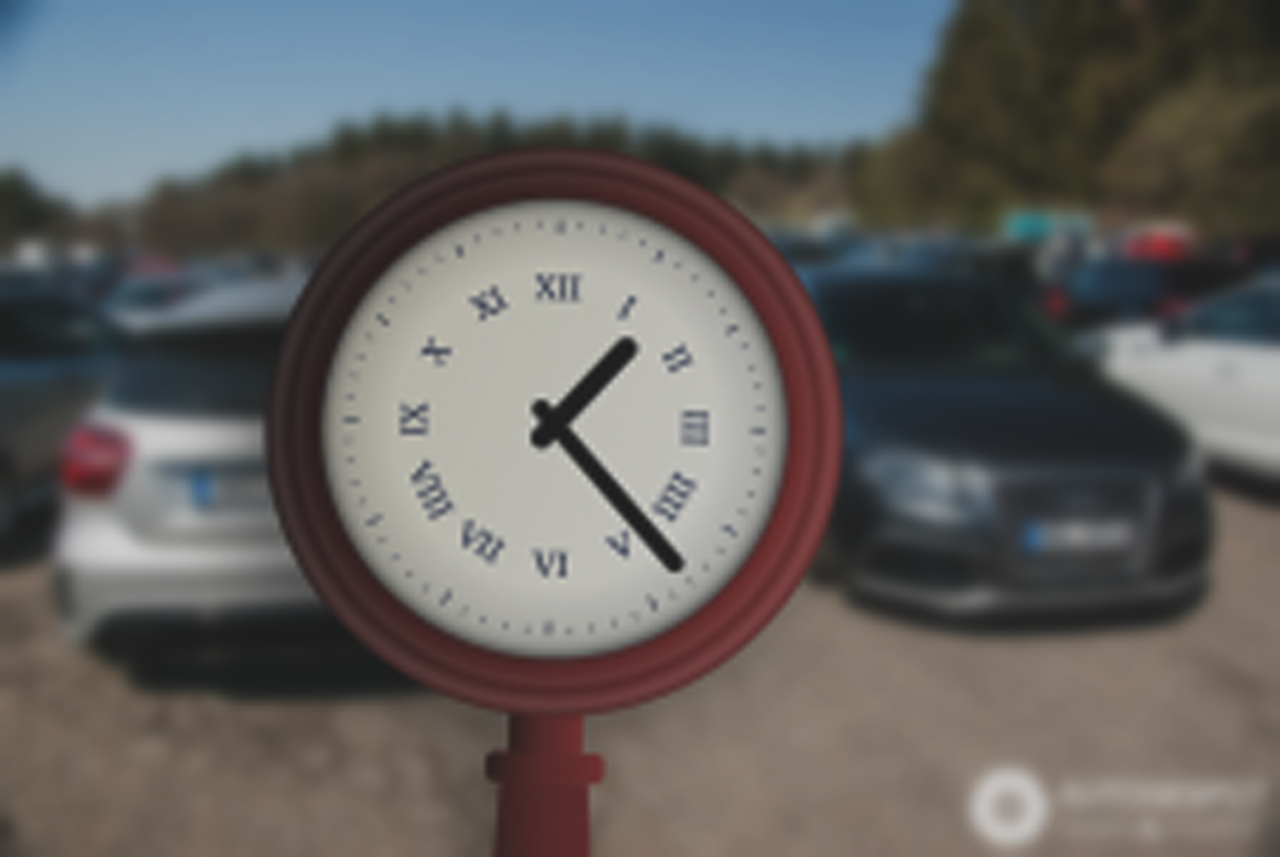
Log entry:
1 h 23 min
